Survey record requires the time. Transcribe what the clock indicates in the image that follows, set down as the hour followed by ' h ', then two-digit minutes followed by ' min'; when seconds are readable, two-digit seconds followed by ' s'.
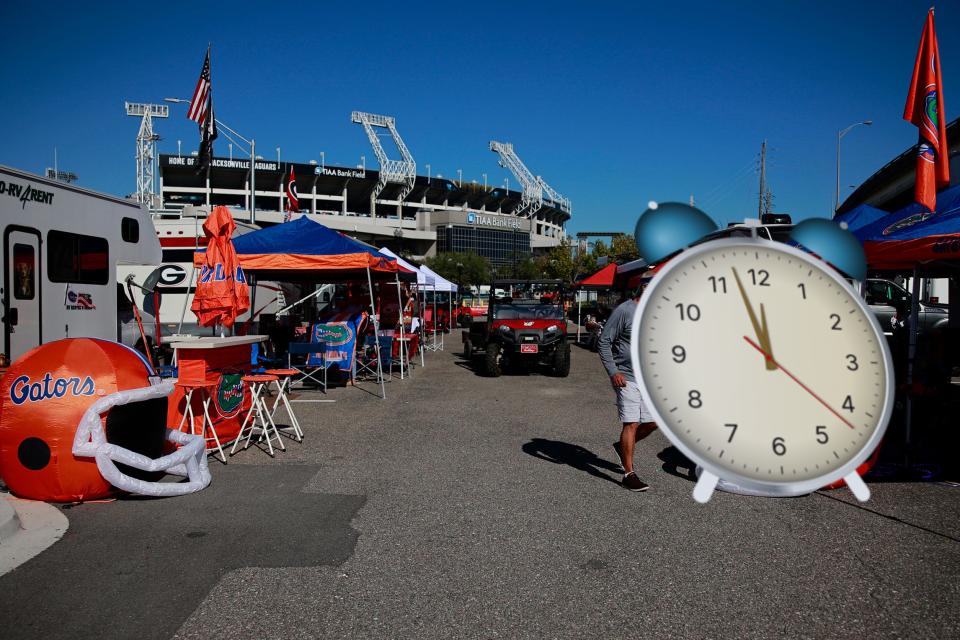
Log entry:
11 h 57 min 22 s
